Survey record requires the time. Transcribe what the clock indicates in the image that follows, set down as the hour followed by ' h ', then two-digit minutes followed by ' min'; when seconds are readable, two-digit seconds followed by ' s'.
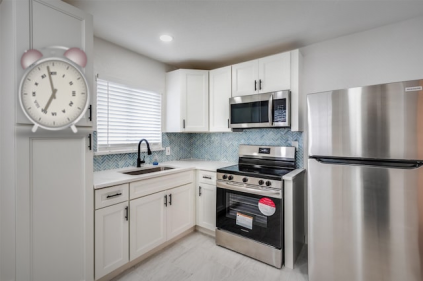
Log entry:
6 h 58 min
